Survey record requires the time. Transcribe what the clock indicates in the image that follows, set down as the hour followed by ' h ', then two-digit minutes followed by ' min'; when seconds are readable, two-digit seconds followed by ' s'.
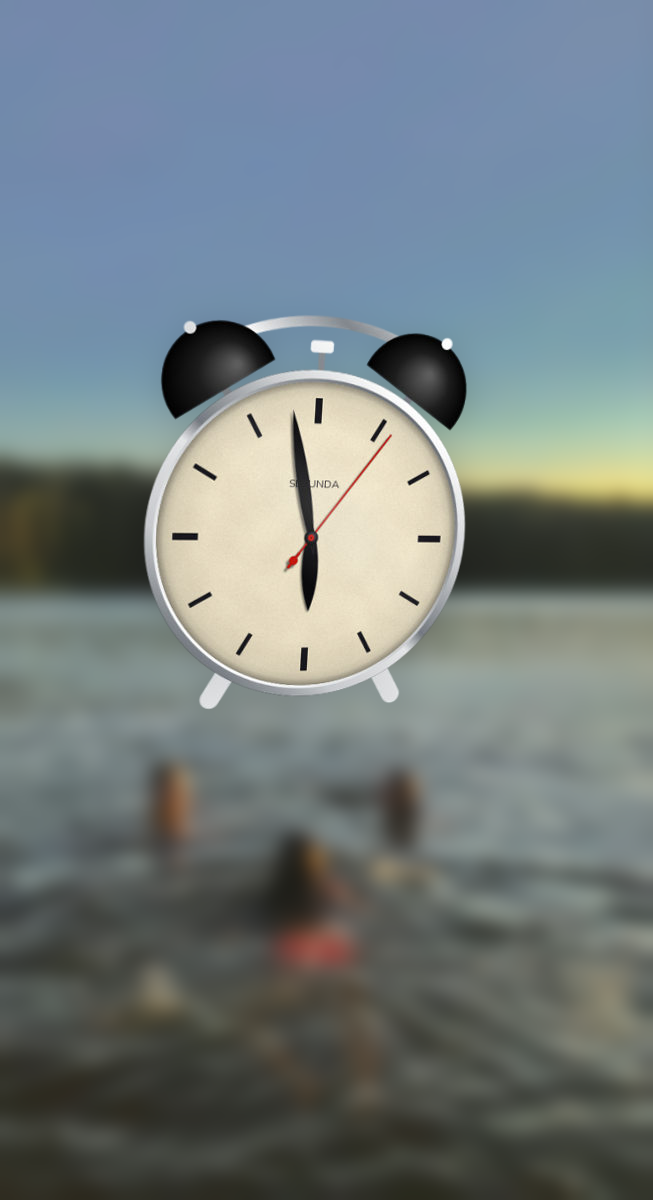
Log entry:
5 h 58 min 06 s
